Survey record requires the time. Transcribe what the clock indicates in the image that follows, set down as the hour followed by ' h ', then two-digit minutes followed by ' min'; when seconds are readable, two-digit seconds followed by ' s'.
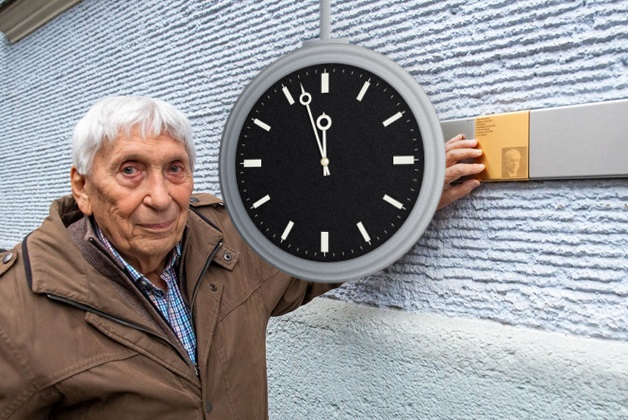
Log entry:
11 h 57 min
